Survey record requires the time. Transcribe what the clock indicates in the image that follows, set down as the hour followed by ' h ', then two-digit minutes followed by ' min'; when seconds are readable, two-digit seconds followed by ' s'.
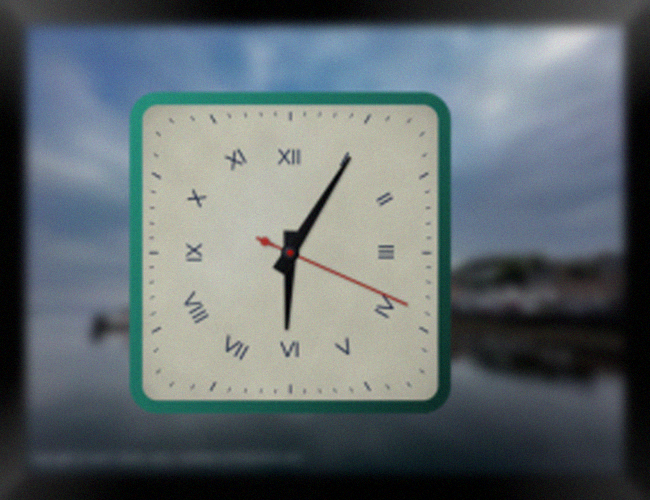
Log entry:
6 h 05 min 19 s
